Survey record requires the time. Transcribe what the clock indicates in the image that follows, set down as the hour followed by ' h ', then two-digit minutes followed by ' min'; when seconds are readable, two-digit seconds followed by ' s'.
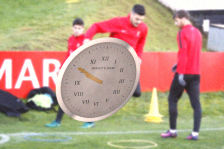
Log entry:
9 h 50 min
